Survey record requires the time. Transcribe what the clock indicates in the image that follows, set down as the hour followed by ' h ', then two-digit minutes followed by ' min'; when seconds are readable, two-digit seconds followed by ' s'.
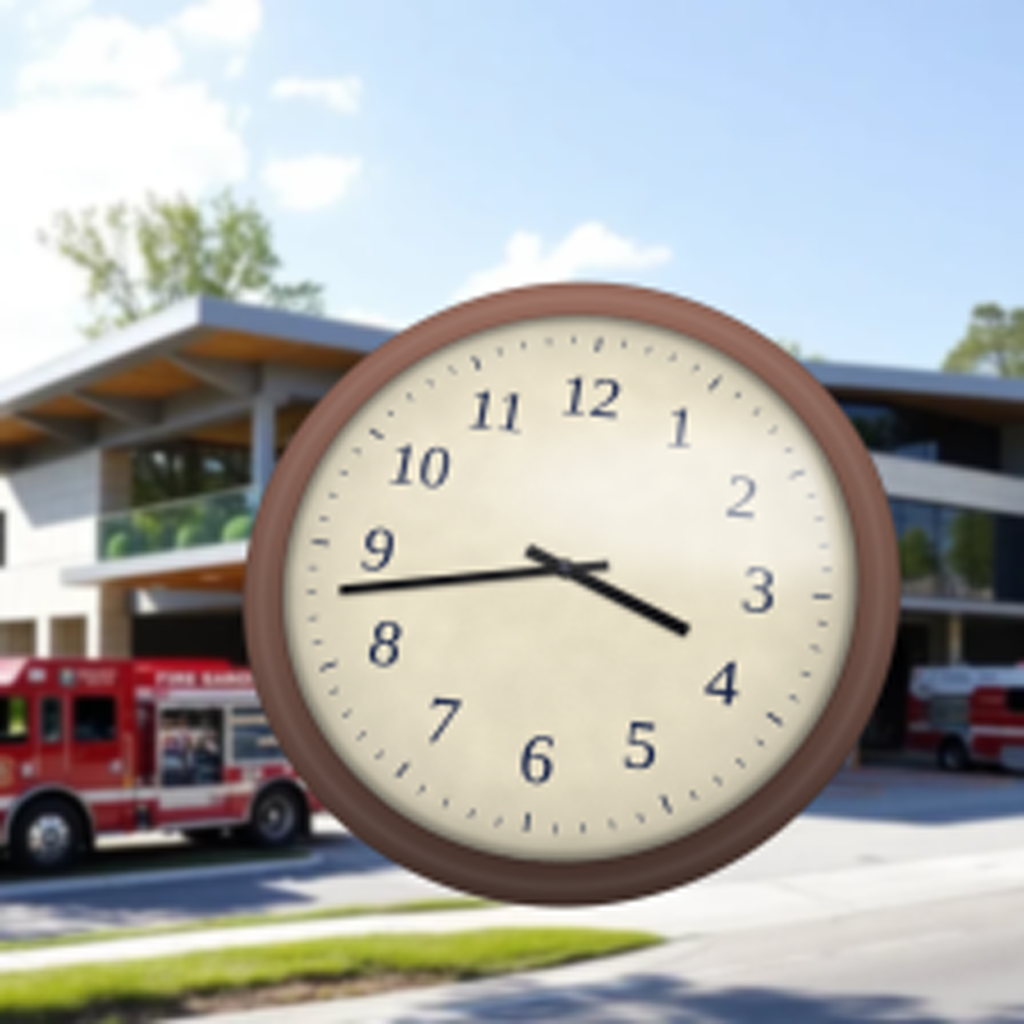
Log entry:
3 h 43 min
